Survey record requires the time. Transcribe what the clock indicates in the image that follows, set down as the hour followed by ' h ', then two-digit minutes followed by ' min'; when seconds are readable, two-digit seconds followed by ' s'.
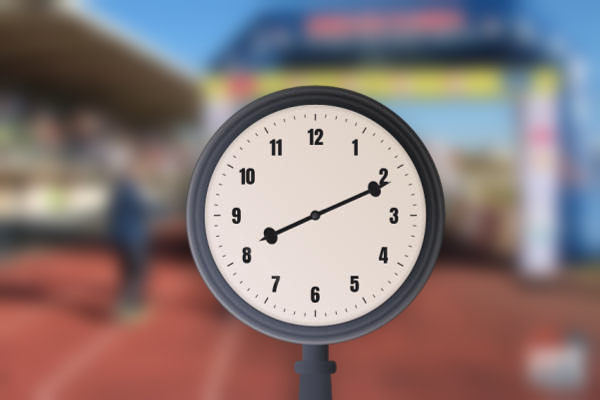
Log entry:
8 h 11 min
